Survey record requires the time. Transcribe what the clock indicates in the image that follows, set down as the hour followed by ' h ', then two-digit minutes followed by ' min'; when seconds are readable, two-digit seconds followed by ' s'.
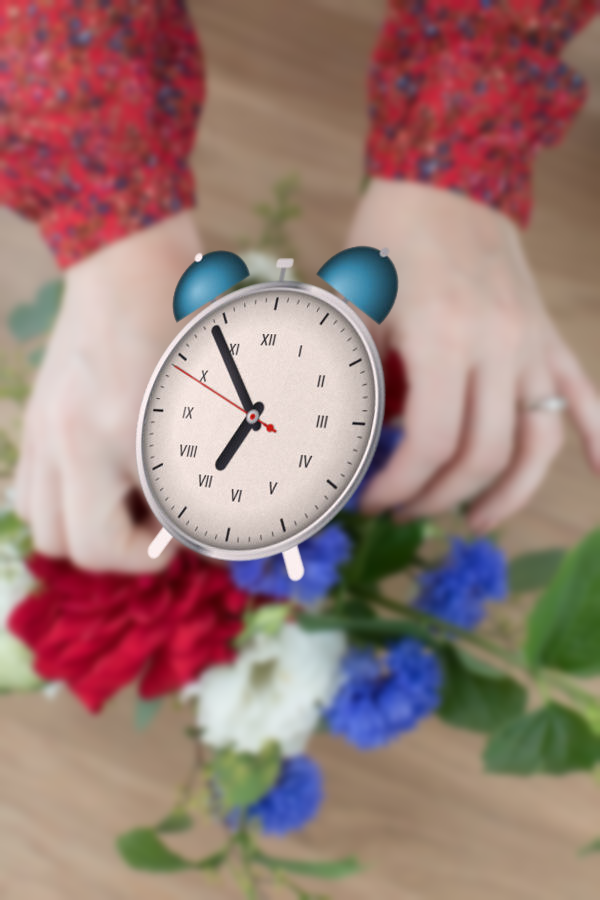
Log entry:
6 h 53 min 49 s
